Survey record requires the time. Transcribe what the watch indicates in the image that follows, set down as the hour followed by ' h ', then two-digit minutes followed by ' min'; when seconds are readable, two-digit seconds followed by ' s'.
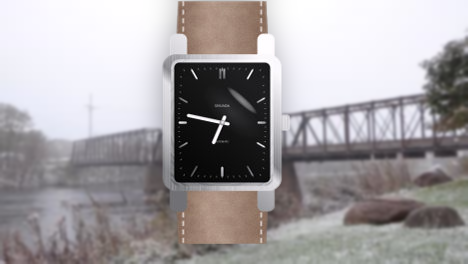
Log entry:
6 h 47 min
